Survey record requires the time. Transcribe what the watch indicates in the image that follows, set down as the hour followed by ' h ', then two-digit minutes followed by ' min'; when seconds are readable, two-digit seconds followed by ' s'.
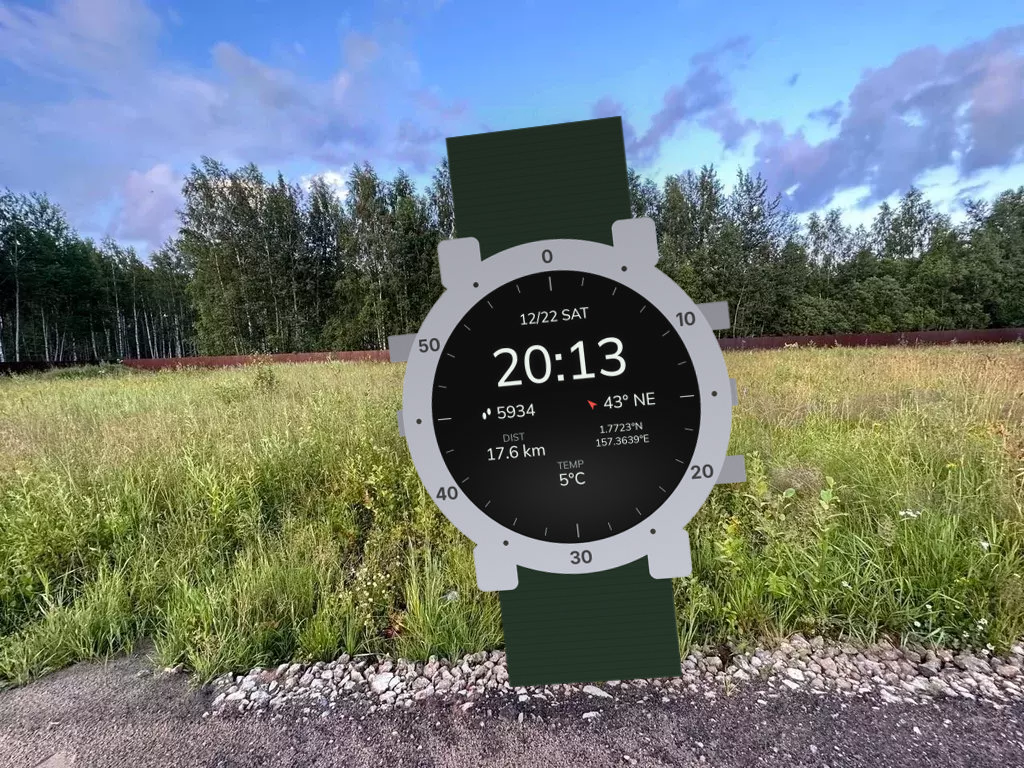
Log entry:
20 h 13 min
